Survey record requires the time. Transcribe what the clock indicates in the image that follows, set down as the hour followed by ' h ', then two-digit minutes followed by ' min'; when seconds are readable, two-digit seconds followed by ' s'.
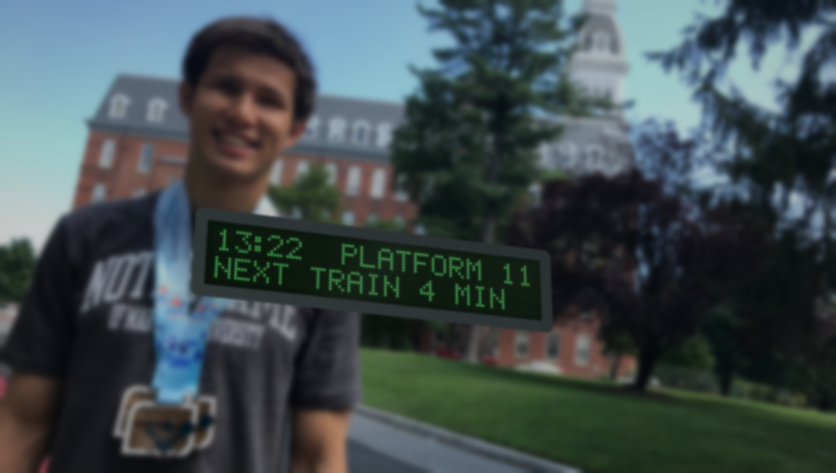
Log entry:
13 h 22 min
